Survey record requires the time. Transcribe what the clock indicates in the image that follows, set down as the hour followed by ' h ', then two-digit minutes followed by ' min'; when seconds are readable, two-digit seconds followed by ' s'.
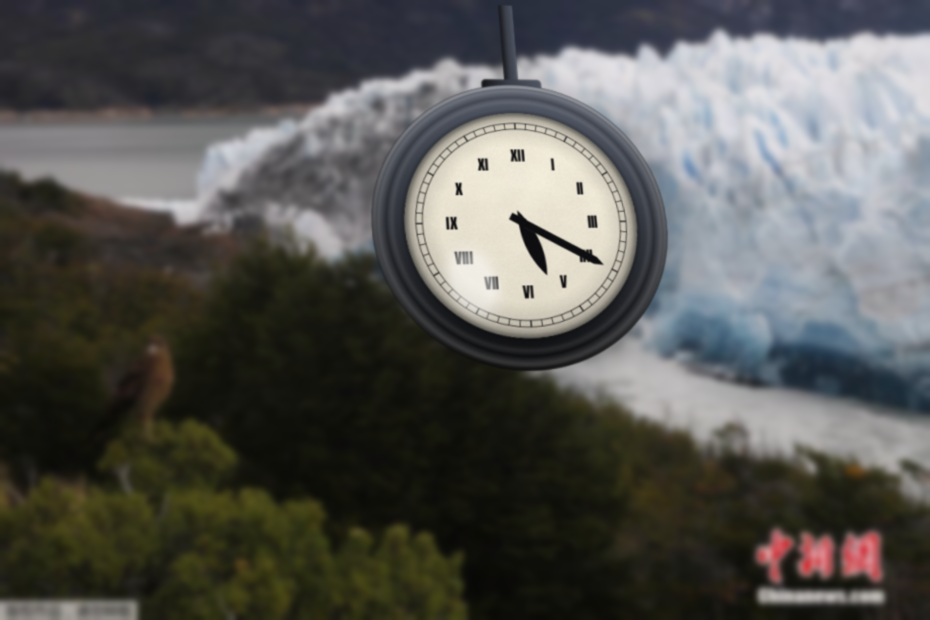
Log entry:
5 h 20 min
